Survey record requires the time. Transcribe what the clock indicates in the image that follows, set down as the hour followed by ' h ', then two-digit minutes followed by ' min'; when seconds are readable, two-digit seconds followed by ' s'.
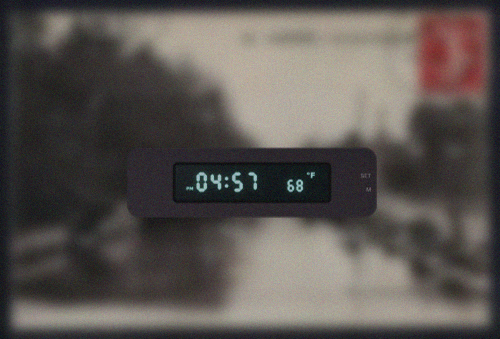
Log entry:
4 h 57 min
